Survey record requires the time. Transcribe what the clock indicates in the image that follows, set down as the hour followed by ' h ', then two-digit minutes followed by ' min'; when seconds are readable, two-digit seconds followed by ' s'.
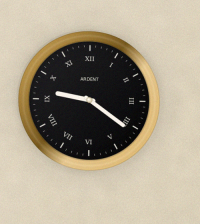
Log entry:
9 h 21 min
